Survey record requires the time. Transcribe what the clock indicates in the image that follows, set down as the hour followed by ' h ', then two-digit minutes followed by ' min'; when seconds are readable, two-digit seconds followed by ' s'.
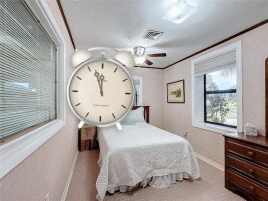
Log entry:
11 h 57 min
